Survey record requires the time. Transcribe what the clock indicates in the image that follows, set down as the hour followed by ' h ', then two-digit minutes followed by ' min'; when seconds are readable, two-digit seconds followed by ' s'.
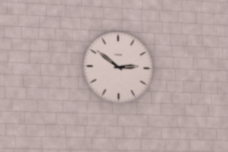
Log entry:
2 h 51 min
